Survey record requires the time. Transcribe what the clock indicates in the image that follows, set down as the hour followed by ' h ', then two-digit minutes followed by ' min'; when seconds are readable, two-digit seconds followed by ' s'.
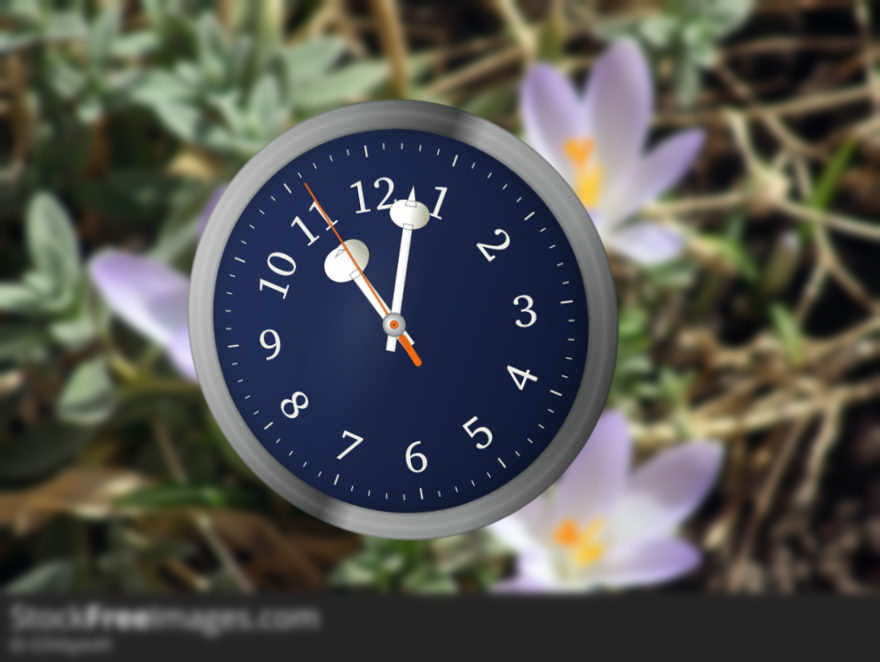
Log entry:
11 h 02 min 56 s
